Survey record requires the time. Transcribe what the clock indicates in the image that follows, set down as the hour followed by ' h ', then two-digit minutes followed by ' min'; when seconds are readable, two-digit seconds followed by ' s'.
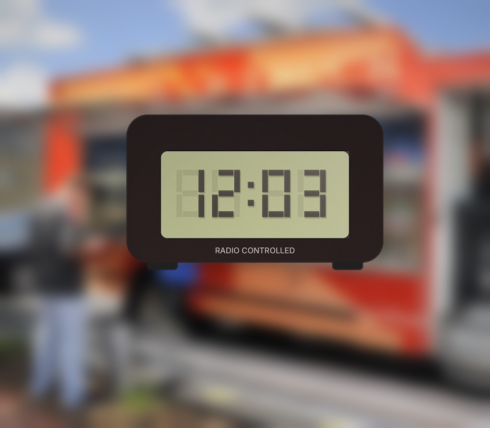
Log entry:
12 h 03 min
